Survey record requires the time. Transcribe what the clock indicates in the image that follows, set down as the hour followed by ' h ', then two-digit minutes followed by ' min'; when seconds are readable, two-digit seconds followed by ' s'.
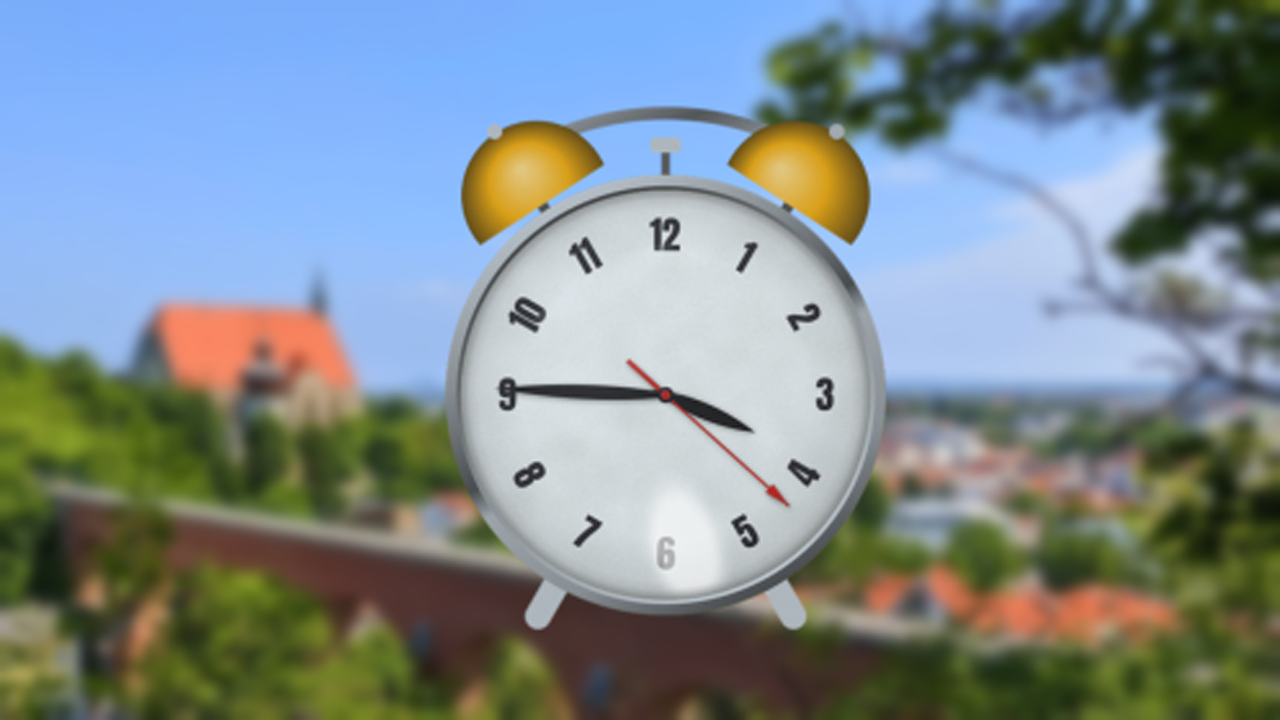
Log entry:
3 h 45 min 22 s
